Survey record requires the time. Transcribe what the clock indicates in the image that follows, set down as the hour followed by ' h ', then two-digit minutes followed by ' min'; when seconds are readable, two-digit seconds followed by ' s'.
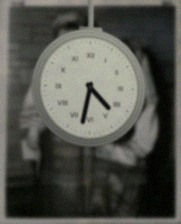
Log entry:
4 h 32 min
